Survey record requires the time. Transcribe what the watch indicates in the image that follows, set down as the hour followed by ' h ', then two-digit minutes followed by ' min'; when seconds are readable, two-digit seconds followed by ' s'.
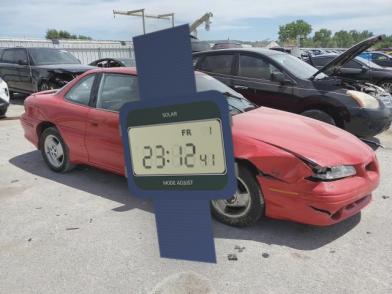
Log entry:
23 h 12 min 41 s
